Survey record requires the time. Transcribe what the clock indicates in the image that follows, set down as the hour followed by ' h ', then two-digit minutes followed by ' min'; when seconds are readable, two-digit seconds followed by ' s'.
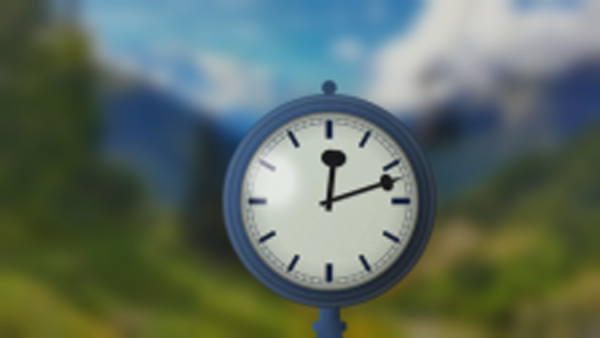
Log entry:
12 h 12 min
